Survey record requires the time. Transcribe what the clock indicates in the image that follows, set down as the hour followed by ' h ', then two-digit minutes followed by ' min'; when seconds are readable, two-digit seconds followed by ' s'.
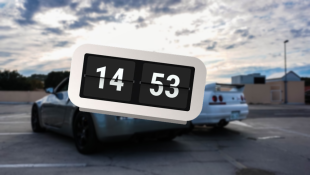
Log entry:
14 h 53 min
